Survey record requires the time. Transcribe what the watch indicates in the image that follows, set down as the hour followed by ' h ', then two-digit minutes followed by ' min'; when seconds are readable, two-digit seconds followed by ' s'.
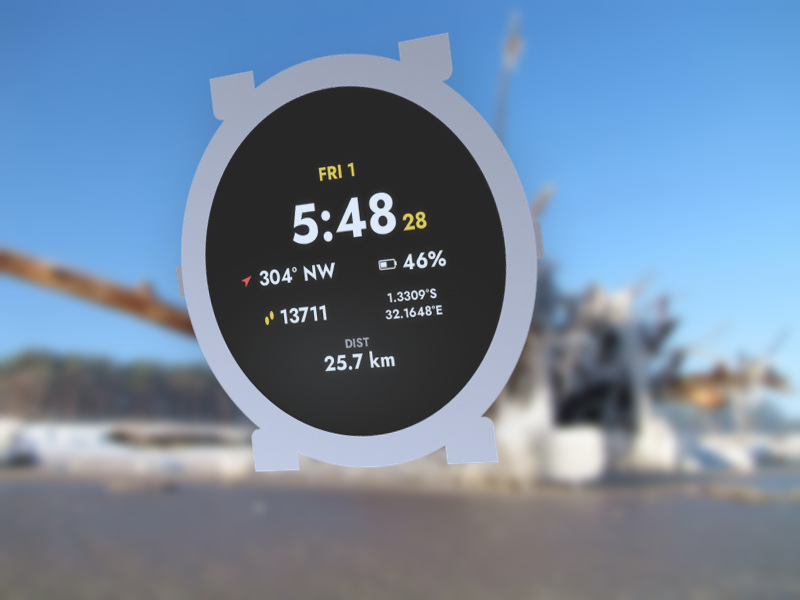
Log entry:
5 h 48 min 28 s
